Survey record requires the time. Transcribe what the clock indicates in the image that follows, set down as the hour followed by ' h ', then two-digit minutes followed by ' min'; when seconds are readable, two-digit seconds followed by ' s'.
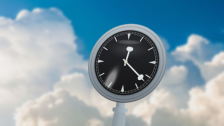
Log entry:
12 h 22 min
